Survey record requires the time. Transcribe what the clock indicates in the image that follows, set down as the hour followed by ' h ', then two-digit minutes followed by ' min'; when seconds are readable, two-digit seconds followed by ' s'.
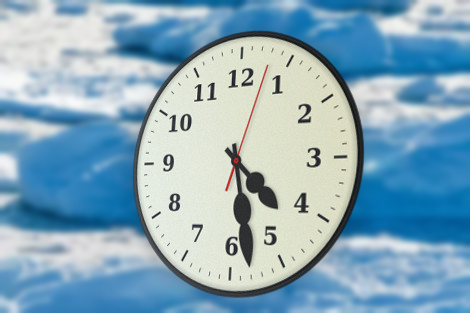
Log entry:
4 h 28 min 03 s
